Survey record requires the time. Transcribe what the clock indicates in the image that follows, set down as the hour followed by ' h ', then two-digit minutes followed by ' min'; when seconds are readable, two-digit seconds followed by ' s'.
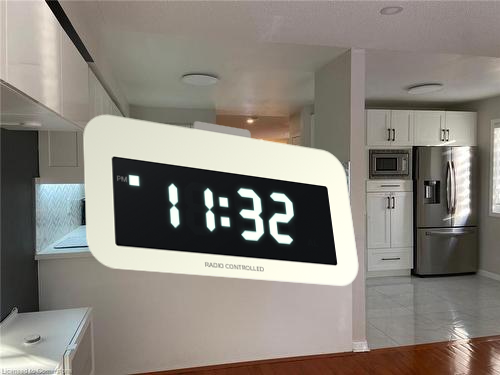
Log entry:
11 h 32 min
